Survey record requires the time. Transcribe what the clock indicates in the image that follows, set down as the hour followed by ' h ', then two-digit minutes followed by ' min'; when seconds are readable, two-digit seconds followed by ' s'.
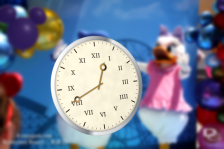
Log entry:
12 h 41 min
